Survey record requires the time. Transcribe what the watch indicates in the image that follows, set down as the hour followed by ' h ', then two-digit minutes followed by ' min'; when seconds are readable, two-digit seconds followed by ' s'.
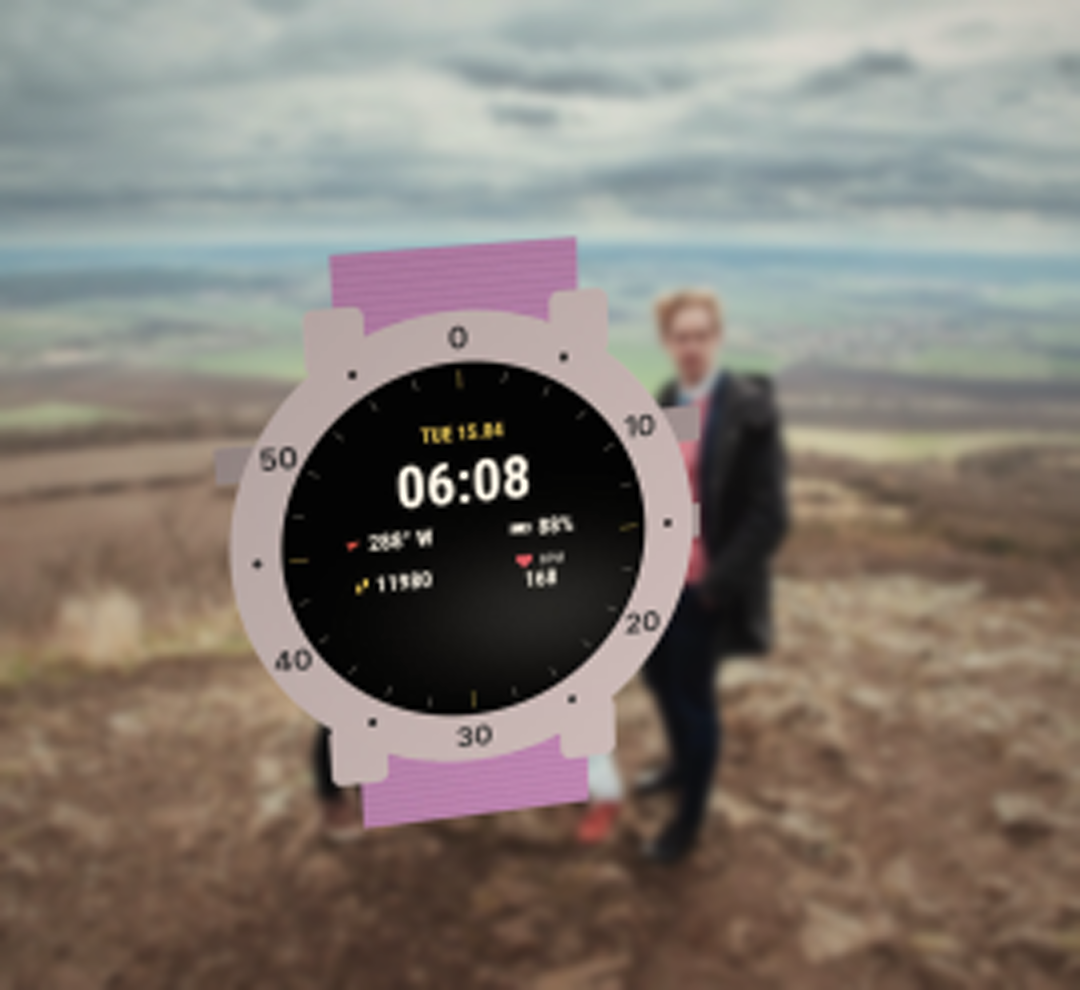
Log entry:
6 h 08 min
